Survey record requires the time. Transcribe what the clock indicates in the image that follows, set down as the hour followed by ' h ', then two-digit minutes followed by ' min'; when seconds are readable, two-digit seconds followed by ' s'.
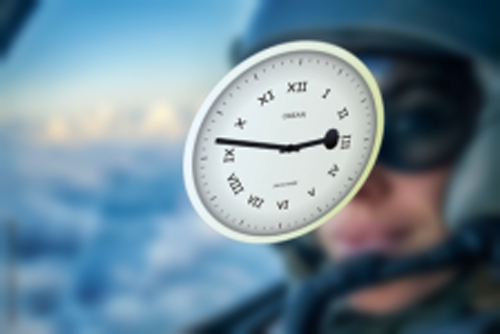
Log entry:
2 h 47 min
